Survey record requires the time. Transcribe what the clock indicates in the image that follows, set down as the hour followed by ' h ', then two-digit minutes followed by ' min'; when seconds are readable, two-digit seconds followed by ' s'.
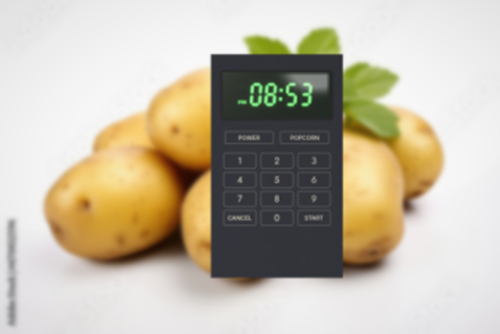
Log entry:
8 h 53 min
